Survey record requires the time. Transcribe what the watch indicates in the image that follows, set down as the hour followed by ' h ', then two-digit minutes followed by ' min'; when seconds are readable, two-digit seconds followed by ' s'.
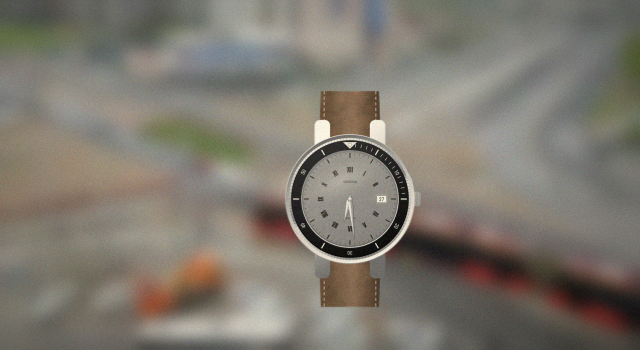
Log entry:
6 h 29 min
